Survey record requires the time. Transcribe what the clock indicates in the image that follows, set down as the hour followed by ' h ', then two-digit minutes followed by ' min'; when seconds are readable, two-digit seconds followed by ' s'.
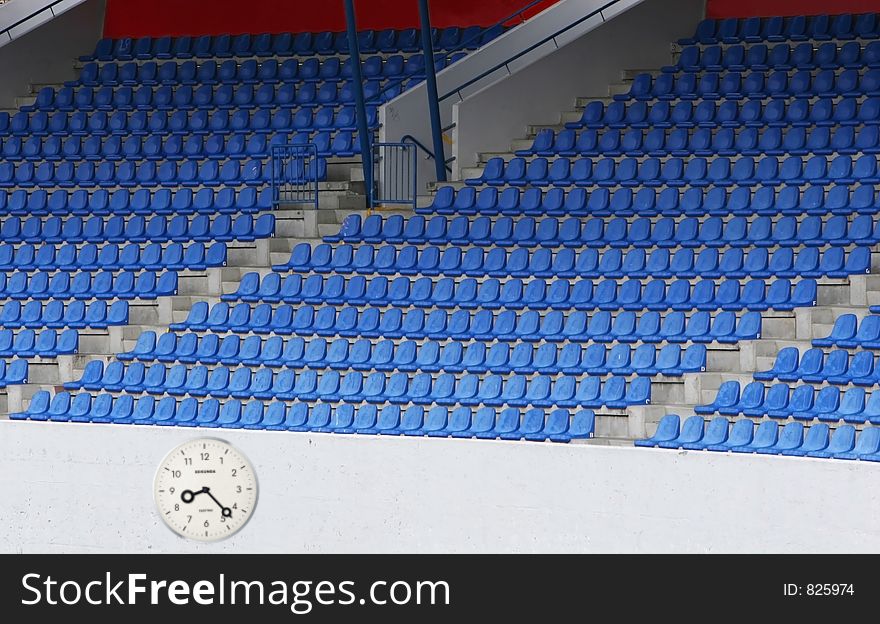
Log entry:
8 h 23 min
